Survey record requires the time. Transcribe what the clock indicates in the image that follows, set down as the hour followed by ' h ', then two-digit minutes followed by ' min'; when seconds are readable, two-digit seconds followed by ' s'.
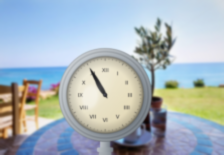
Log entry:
10 h 55 min
